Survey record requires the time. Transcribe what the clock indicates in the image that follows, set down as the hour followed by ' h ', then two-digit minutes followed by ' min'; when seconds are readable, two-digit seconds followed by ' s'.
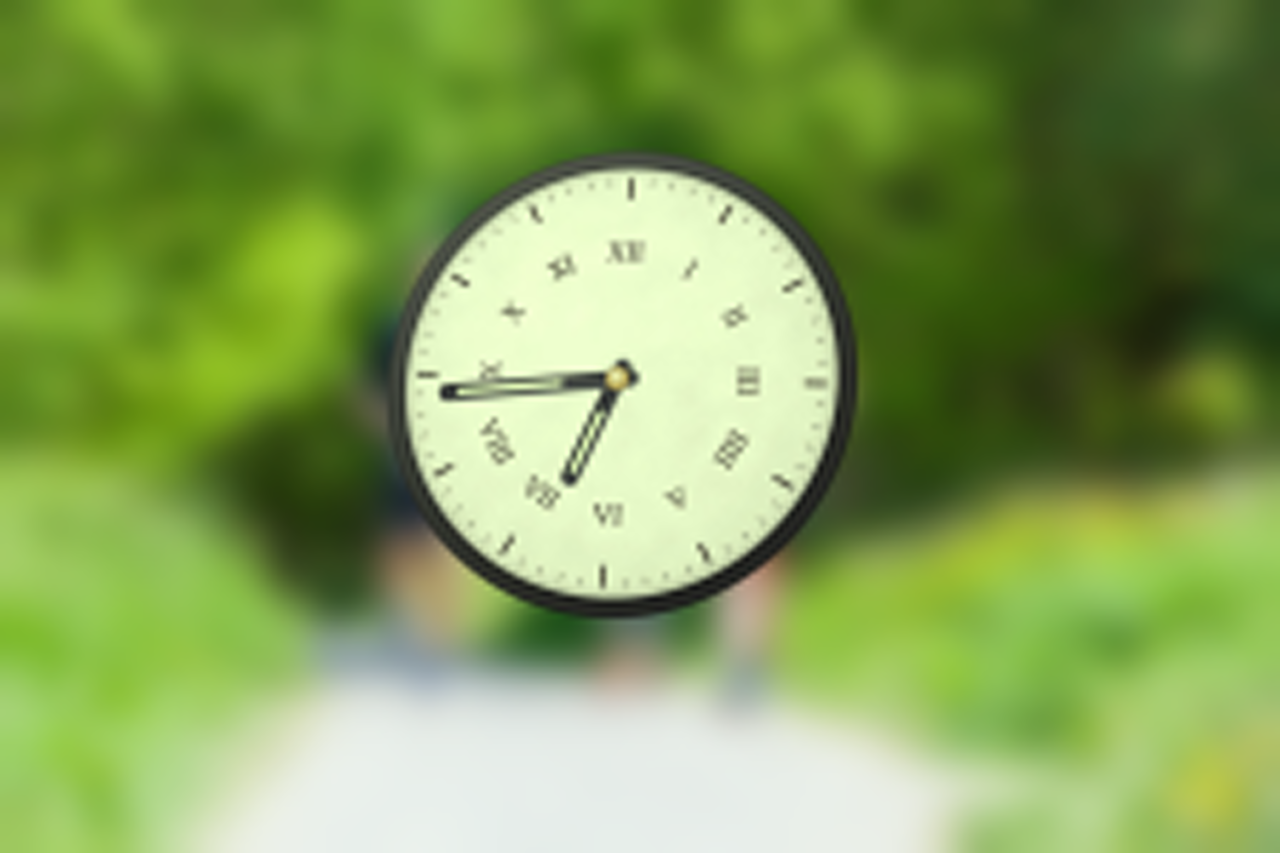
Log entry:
6 h 44 min
